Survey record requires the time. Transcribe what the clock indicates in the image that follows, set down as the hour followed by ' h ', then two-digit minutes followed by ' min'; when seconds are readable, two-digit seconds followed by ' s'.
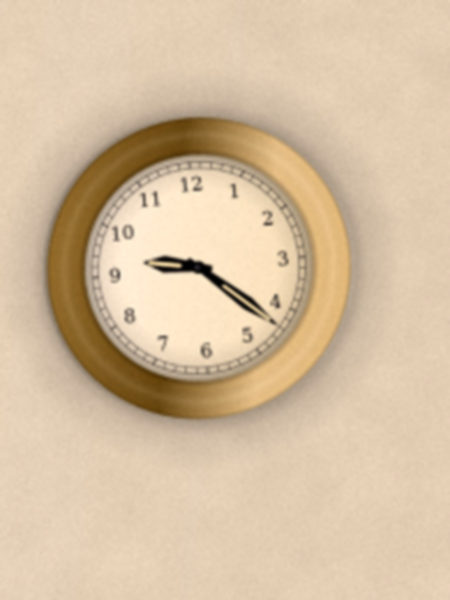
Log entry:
9 h 22 min
